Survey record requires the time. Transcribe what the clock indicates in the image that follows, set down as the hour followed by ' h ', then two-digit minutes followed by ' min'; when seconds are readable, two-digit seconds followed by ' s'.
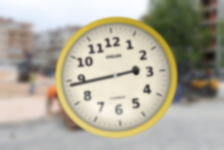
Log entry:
2 h 44 min
